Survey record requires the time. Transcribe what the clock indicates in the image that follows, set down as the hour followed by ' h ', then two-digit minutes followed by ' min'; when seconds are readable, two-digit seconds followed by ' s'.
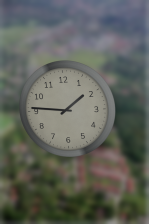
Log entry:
1 h 46 min
